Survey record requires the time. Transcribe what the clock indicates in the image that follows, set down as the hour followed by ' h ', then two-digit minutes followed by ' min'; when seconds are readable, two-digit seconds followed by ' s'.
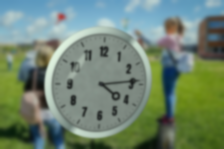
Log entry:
4 h 14 min
